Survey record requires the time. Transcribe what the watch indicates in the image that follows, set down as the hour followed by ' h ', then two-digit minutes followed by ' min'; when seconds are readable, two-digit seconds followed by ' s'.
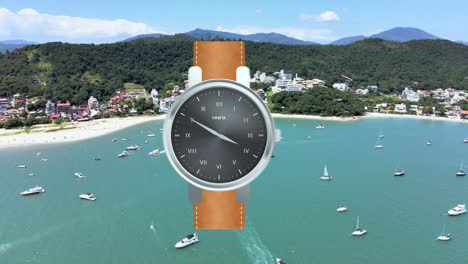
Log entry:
3 h 50 min
